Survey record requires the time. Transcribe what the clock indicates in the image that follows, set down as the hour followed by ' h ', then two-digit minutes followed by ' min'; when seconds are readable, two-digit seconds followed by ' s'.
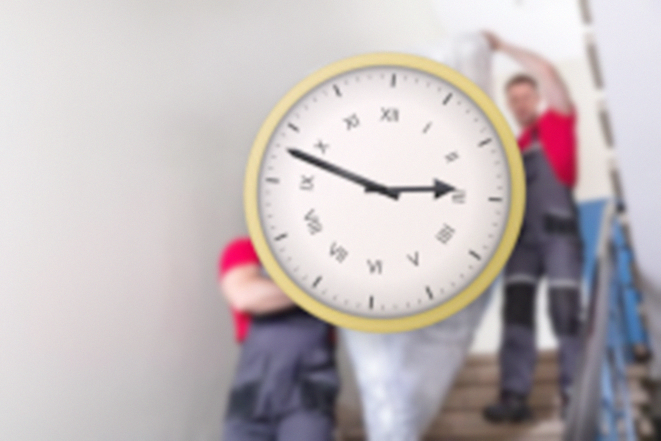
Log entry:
2 h 48 min
